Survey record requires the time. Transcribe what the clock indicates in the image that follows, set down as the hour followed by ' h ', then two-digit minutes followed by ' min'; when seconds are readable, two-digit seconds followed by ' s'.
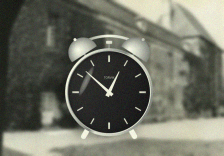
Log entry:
12 h 52 min
